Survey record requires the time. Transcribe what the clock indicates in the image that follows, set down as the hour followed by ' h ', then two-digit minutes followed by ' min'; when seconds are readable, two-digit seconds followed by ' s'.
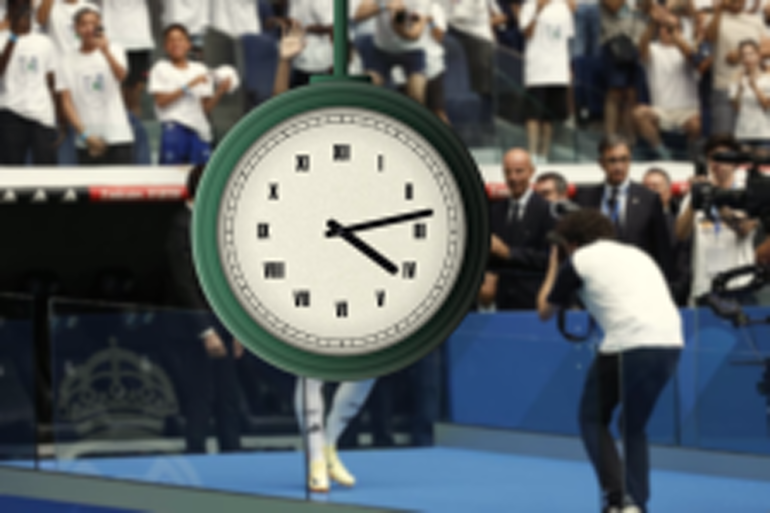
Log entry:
4 h 13 min
